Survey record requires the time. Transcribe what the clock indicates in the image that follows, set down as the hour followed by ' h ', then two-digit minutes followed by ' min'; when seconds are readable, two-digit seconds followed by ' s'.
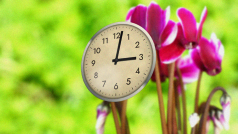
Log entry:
3 h 02 min
